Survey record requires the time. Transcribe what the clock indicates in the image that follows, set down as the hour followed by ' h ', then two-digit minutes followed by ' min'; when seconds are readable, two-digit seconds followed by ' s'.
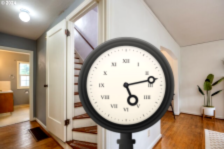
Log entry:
5 h 13 min
